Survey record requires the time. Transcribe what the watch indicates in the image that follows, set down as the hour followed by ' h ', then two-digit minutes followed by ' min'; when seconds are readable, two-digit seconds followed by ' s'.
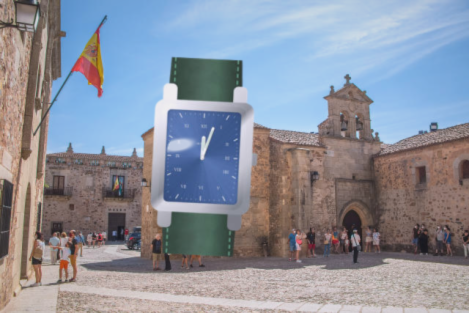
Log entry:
12 h 03 min
